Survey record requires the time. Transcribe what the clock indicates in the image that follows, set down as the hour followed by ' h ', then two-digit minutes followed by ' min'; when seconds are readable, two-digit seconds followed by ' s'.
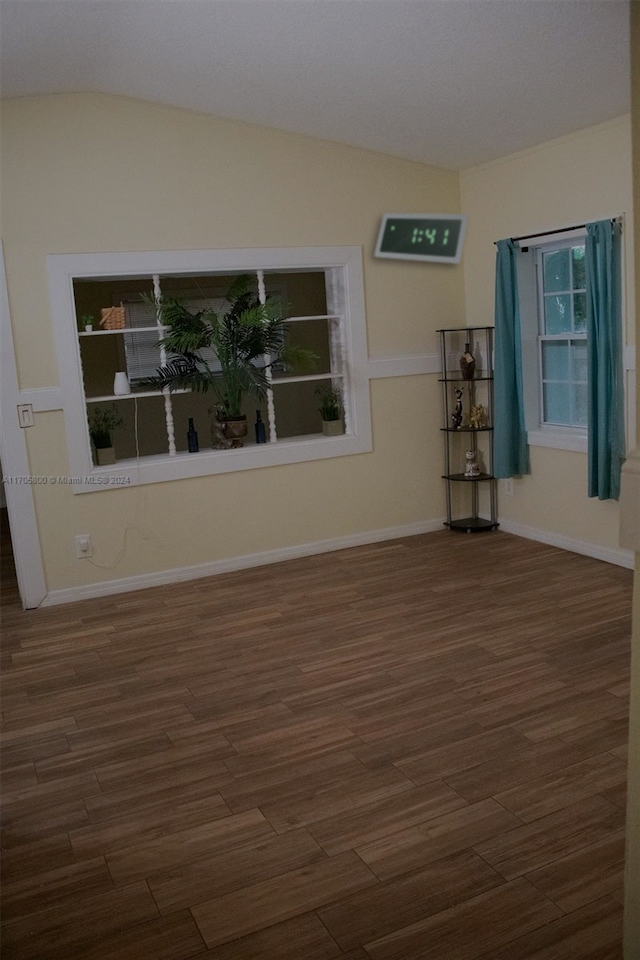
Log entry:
1 h 41 min
